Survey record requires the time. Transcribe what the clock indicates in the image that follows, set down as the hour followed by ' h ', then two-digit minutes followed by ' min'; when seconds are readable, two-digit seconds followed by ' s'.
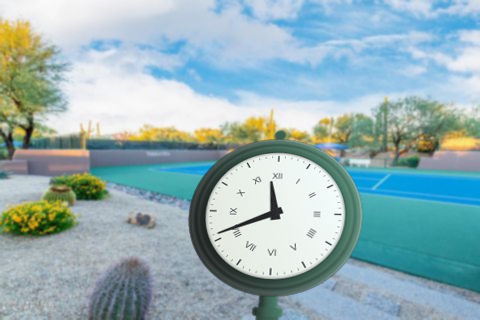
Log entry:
11 h 41 min
